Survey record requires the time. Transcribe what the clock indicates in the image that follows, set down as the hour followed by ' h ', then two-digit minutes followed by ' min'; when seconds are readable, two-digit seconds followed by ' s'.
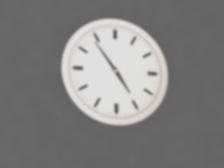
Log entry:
4 h 54 min
